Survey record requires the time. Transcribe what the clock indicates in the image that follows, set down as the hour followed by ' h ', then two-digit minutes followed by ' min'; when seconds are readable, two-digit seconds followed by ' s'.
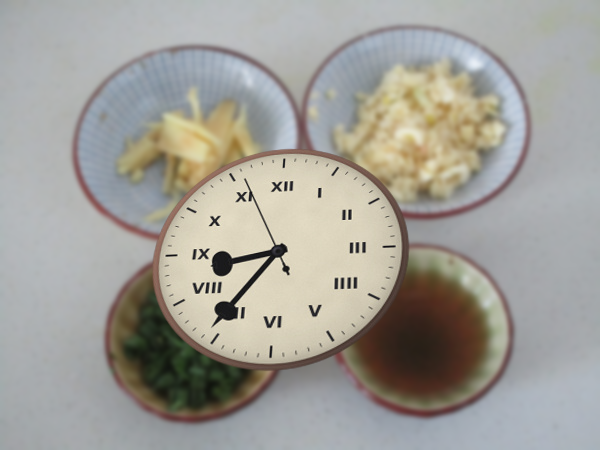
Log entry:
8 h 35 min 56 s
